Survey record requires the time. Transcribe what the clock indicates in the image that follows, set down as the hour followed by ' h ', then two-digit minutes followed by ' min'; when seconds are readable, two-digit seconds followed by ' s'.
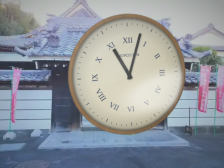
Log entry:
11 h 03 min
